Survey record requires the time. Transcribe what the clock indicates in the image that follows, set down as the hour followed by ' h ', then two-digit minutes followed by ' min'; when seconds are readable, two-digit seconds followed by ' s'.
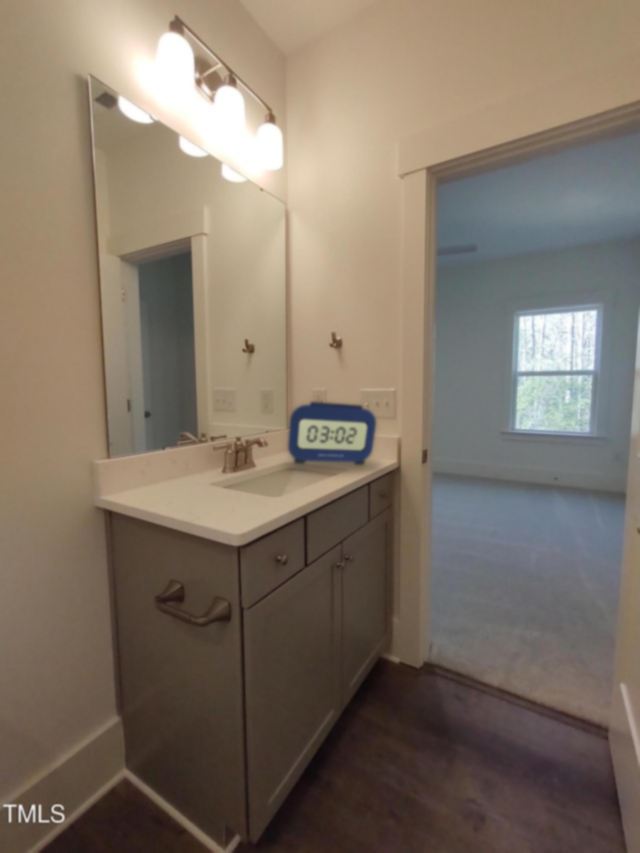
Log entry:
3 h 02 min
